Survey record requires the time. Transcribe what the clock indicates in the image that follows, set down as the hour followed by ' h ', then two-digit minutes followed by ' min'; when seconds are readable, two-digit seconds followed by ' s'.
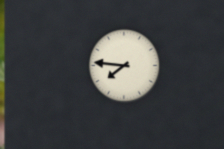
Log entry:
7 h 46 min
